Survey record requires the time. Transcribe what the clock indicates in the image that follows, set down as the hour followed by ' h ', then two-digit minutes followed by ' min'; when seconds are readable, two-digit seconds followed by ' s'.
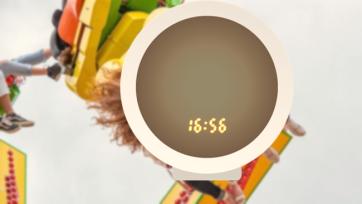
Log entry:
16 h 56 min
